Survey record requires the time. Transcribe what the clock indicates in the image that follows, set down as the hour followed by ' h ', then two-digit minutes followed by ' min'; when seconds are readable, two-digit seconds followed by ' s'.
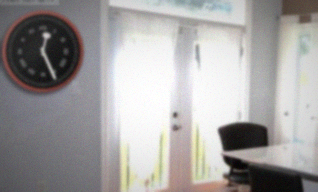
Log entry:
12 h 26 min
